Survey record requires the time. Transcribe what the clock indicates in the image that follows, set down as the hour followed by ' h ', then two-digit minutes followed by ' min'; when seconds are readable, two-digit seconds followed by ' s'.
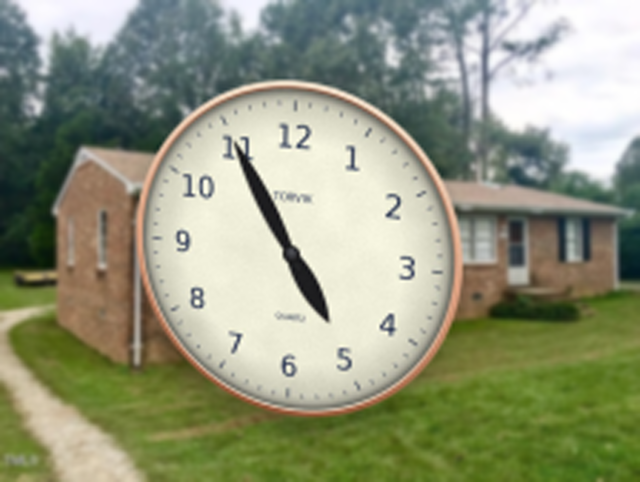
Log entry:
4 h 55 min
